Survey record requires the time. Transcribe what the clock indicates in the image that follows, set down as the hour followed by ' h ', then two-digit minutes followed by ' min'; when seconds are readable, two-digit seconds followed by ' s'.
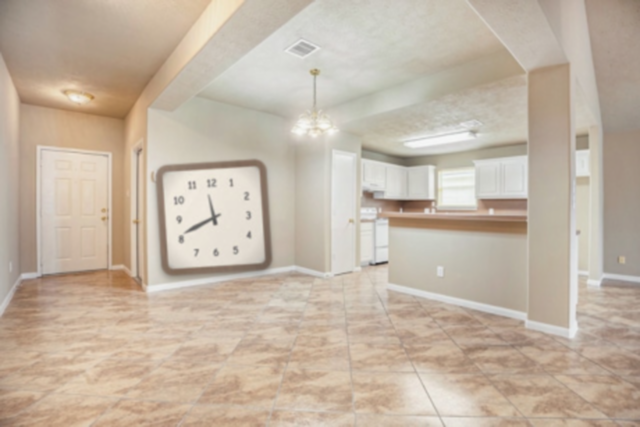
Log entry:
11 h 41 min
